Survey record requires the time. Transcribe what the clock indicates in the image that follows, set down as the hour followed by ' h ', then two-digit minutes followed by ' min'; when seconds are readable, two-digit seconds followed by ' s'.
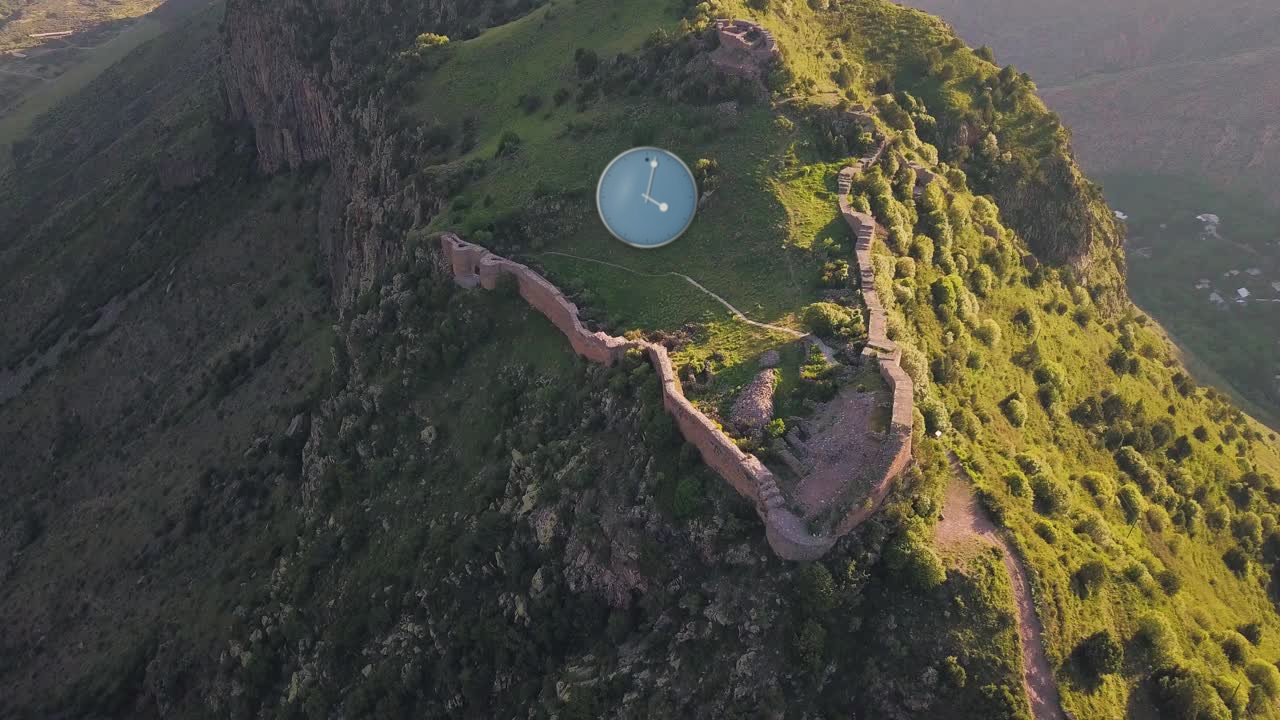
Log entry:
4 h 02 min
